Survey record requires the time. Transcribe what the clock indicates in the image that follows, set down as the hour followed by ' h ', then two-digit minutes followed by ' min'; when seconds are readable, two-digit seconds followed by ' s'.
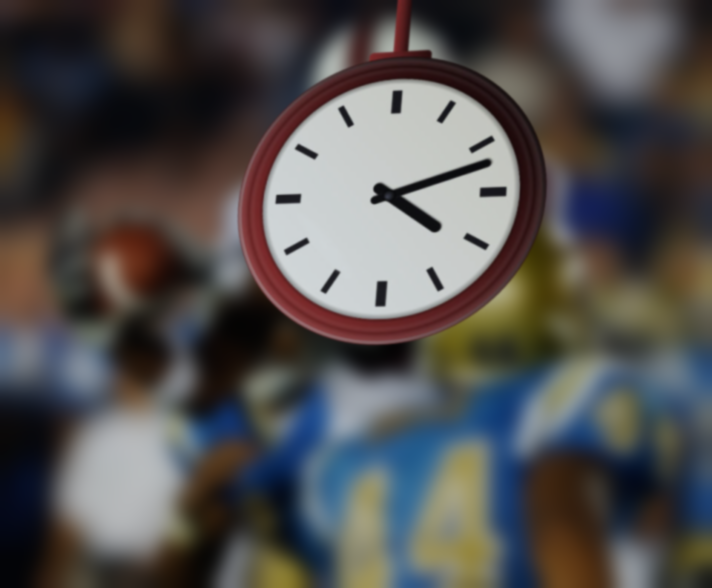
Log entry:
4 h 12 min
